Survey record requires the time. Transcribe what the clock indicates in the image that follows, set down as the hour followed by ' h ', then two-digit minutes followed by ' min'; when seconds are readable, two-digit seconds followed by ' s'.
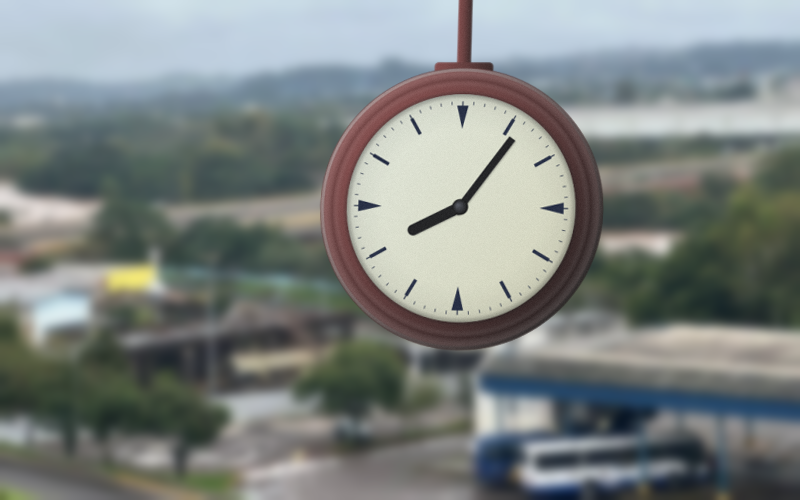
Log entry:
8 h 06 min
